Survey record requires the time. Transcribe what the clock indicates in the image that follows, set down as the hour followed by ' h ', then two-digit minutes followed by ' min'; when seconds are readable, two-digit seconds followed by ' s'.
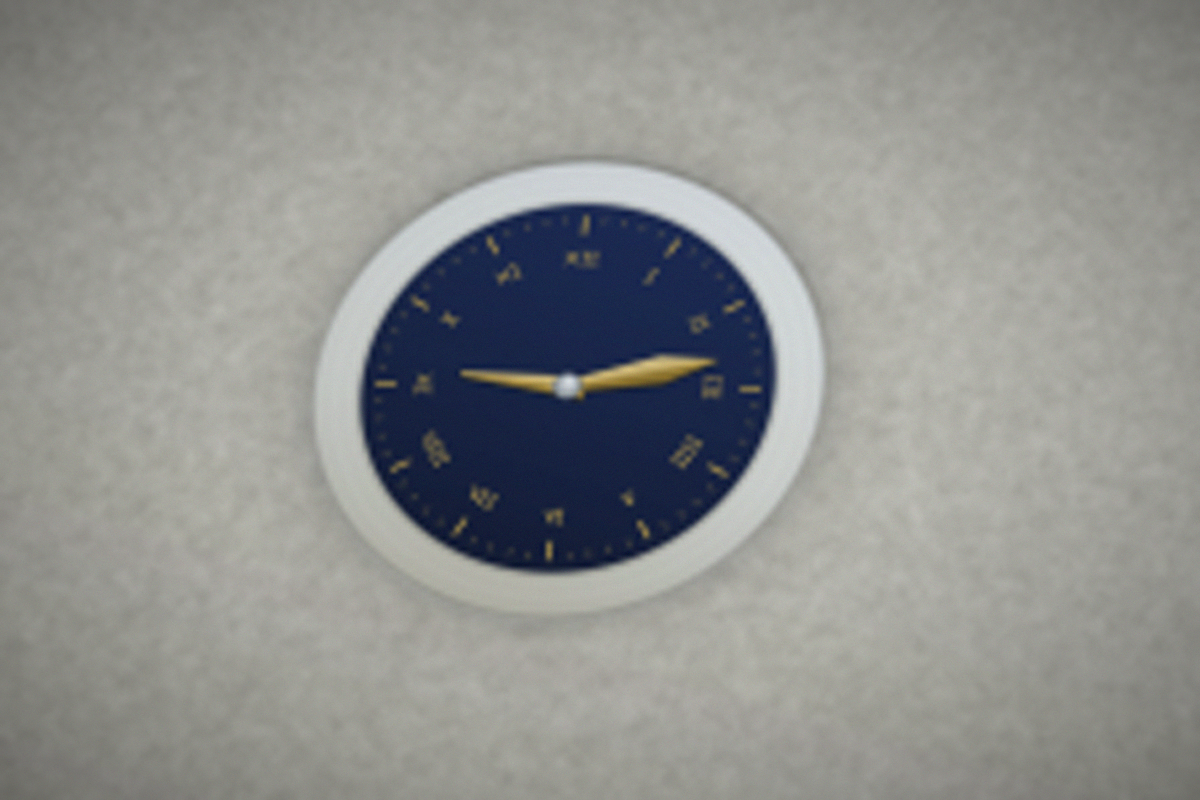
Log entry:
9 h 13 min
